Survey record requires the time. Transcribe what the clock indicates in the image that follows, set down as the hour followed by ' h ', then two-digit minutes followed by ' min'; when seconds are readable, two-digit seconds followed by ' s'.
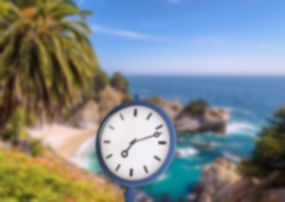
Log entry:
7 h 12 min
